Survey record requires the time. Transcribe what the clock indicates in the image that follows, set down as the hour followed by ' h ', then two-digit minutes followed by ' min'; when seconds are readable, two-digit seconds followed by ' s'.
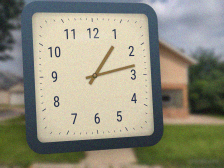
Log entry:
1 h 13 min
